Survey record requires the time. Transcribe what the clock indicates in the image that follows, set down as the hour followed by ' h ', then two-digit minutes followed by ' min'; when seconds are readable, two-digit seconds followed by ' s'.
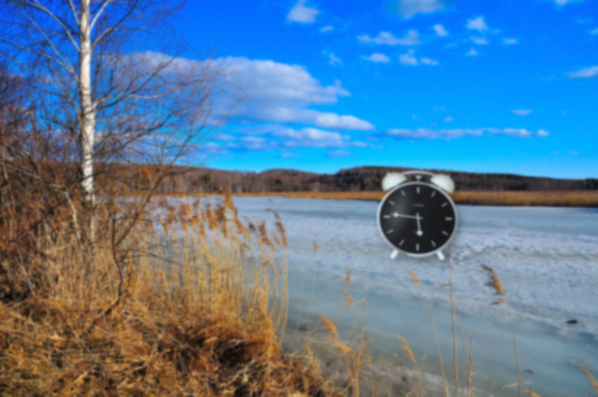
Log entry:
5 h 46 min
